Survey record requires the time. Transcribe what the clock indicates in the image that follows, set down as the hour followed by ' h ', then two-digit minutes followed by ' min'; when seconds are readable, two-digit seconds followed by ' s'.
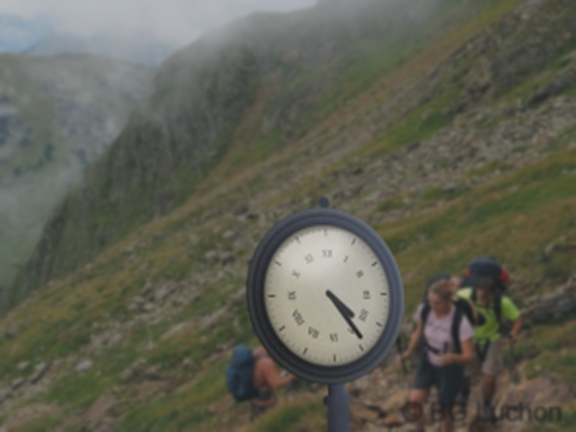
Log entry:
4 h 24 min
